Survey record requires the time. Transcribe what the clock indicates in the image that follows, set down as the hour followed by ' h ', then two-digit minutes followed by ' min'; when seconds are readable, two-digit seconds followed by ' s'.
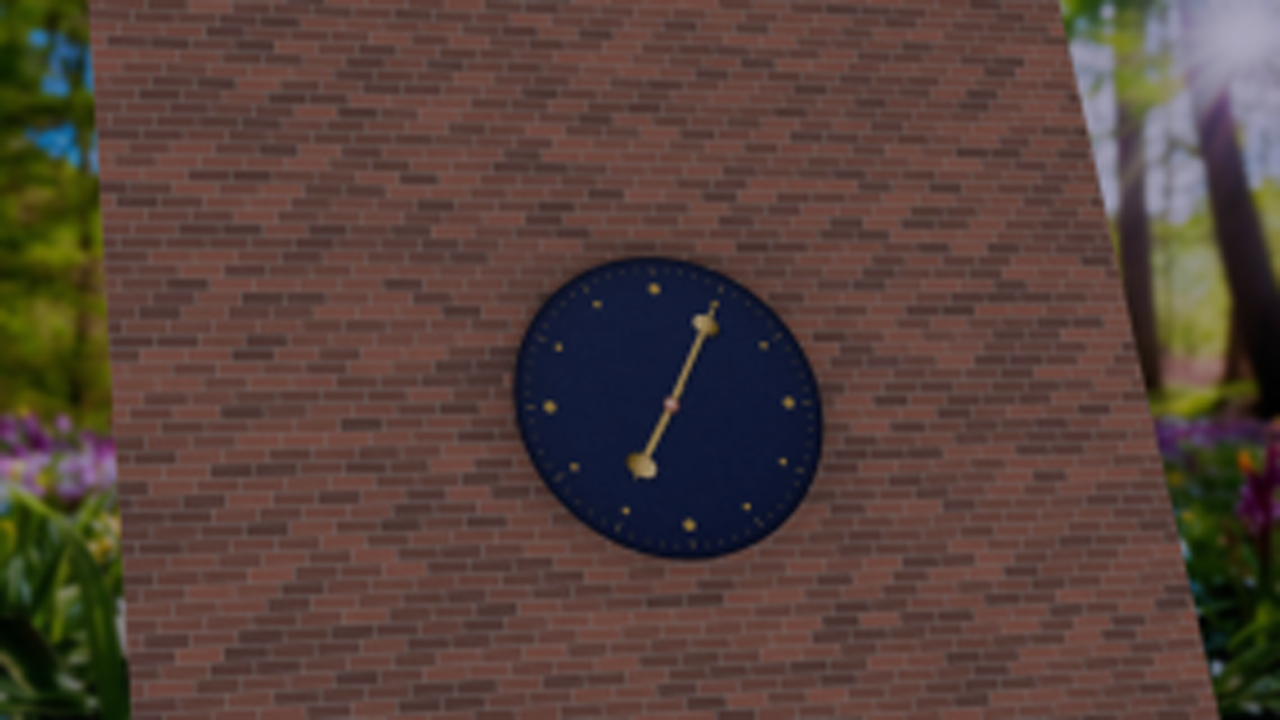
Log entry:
7 h 05 min
